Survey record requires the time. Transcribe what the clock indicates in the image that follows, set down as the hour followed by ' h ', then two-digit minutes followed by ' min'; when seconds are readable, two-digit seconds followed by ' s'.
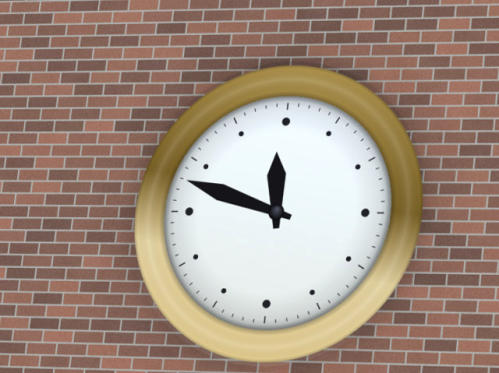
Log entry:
11 h 48 min
